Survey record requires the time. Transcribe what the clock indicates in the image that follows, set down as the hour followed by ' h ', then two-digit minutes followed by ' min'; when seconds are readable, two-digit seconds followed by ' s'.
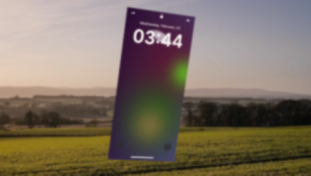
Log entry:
3 h 44 min
